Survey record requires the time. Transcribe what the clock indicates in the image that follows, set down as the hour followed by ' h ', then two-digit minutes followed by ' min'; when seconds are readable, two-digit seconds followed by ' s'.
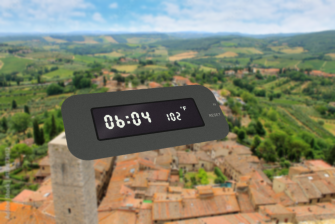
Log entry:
6 h 04 min
